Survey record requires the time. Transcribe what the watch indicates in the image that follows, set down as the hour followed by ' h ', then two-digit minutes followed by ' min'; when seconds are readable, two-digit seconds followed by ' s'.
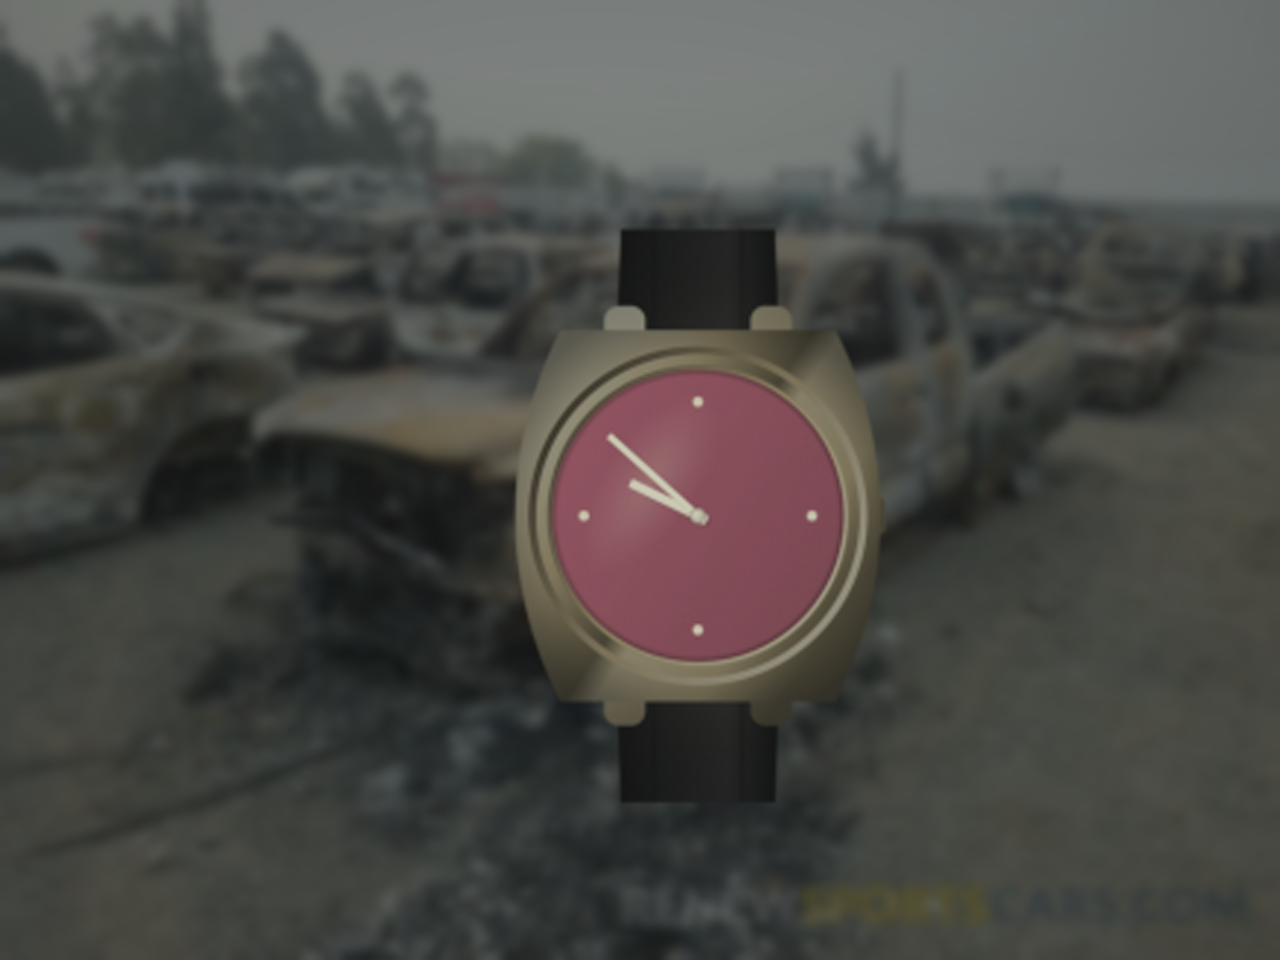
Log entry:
9 h 52 min
